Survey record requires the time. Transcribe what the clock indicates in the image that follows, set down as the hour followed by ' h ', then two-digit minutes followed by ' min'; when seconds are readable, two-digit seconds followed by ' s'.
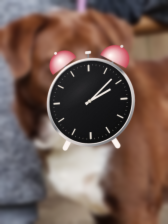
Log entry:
2 h 08 min
